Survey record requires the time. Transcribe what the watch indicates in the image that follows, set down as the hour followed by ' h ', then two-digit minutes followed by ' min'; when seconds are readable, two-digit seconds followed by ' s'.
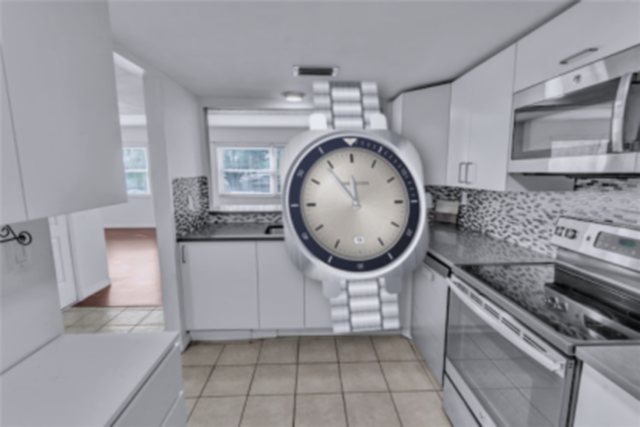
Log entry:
11 h 54 min
